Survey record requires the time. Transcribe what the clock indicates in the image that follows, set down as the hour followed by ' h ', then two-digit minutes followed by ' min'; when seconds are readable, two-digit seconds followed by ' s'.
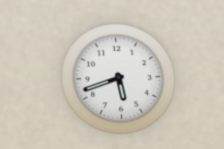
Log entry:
5 h 42 min
